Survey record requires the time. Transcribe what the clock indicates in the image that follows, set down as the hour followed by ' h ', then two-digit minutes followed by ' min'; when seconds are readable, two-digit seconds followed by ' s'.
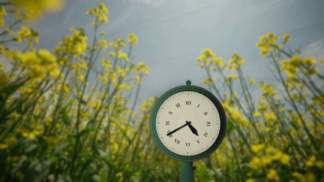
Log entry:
4 h 40 min
